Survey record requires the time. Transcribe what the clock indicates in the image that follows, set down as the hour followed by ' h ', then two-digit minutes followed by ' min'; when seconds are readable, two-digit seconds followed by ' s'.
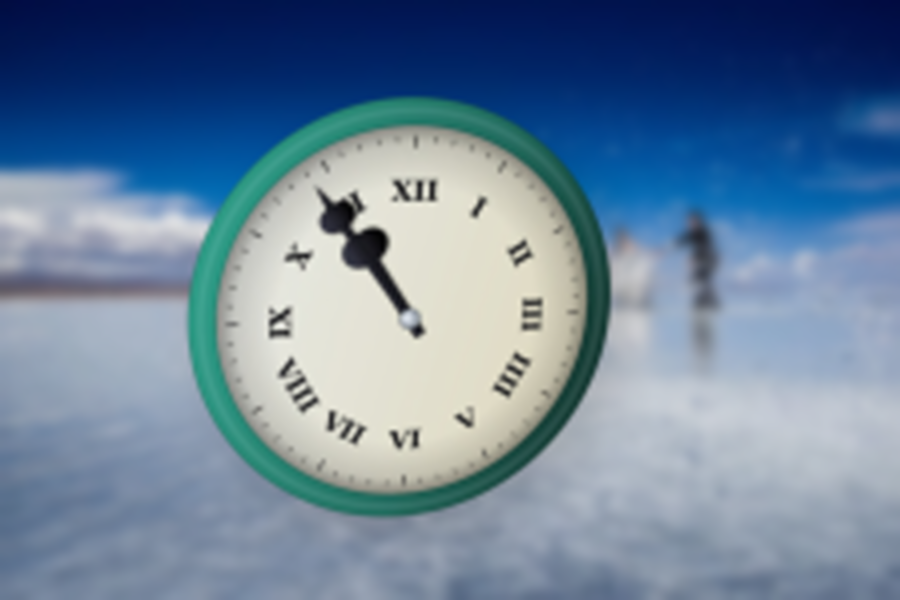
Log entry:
10 h 54 min
